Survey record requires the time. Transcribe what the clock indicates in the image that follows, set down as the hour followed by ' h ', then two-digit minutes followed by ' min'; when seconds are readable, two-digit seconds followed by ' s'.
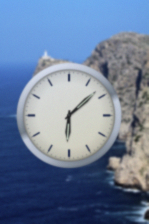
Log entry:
6 h 08 min
